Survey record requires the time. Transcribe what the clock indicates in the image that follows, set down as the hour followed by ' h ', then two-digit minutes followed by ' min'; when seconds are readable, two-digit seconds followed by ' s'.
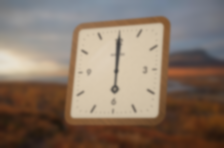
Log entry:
6 h 00 min
